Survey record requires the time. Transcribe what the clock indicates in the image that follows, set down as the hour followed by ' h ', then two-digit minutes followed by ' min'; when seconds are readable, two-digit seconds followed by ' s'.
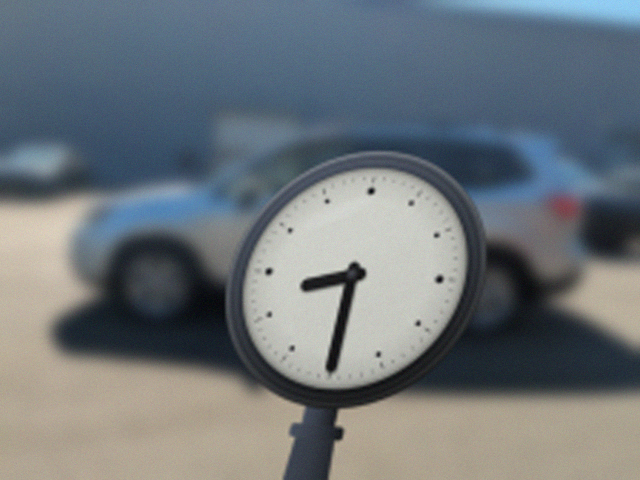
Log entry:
8 h 30 min
